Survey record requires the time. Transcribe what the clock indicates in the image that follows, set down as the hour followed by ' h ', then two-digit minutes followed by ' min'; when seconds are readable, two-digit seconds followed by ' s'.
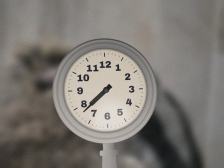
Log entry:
7 h 38 min
